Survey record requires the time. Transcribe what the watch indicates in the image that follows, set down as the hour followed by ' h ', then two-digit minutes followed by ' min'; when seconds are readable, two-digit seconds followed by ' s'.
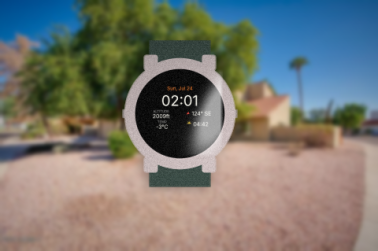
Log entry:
2 h 01 min
